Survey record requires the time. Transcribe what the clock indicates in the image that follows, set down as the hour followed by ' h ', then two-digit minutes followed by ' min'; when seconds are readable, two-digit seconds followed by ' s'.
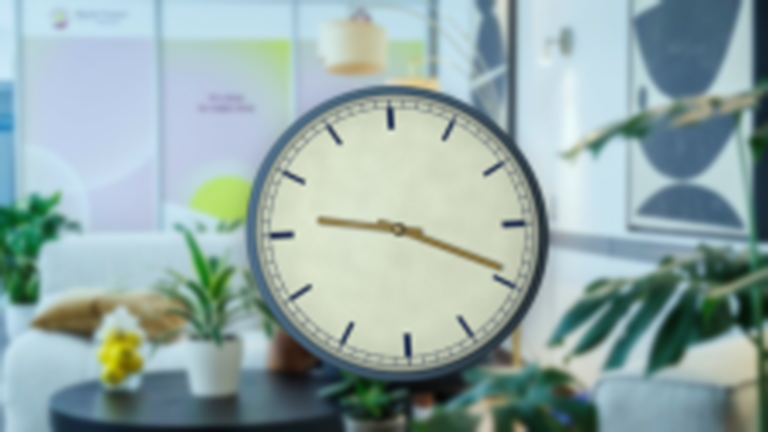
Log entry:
9 h 19 min
